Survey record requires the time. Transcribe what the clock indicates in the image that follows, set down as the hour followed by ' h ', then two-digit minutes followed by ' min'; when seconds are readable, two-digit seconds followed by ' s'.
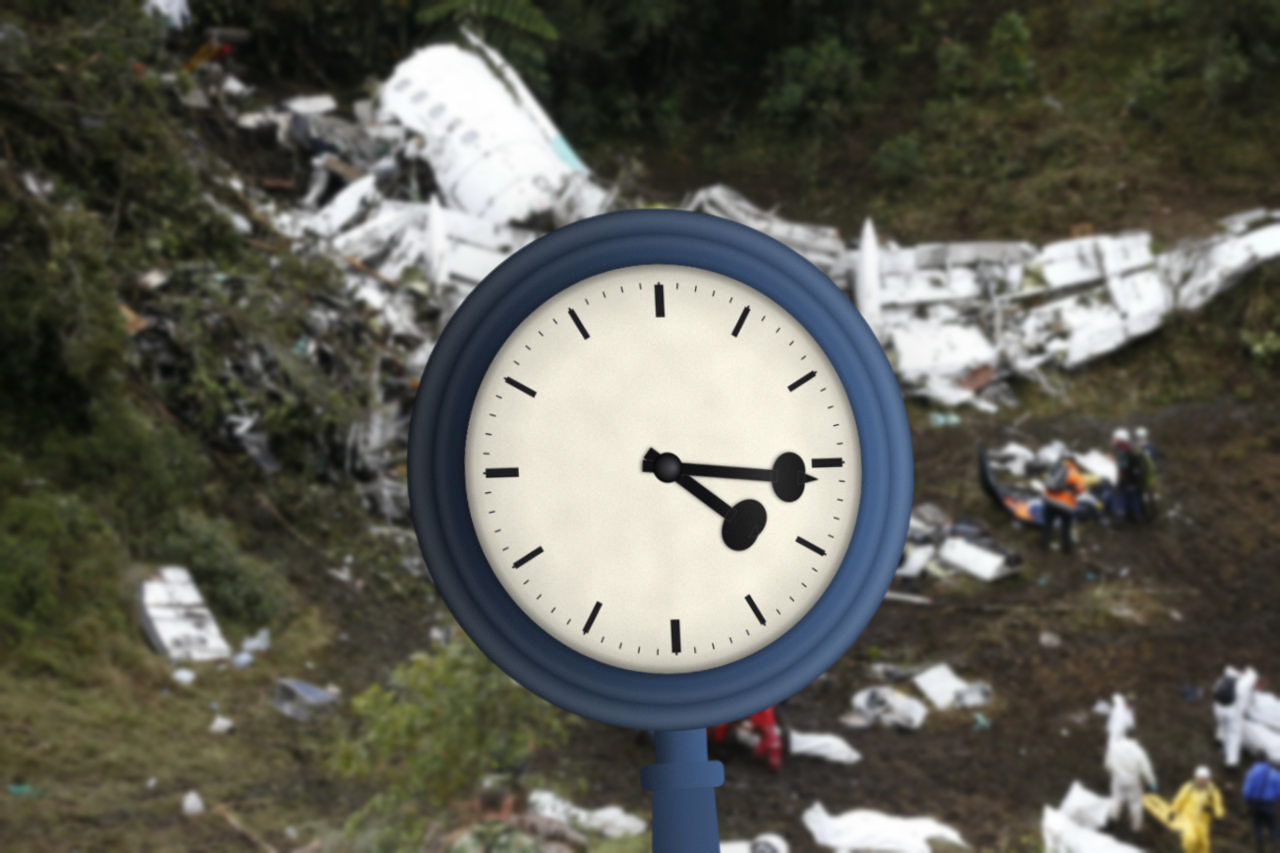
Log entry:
4 h 16 min
